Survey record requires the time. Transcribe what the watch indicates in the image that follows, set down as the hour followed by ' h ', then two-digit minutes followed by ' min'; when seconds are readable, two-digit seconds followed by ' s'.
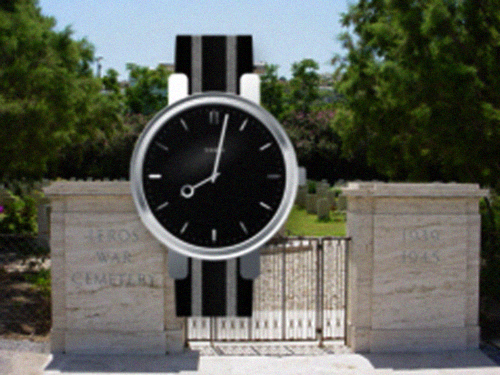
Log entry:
8 h 02 min
